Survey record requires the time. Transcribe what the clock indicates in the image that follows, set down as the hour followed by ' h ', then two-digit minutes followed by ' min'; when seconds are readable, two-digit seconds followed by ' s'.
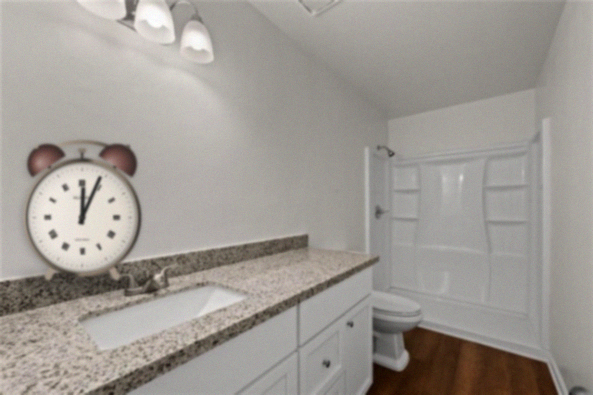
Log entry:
12 h 04 min
